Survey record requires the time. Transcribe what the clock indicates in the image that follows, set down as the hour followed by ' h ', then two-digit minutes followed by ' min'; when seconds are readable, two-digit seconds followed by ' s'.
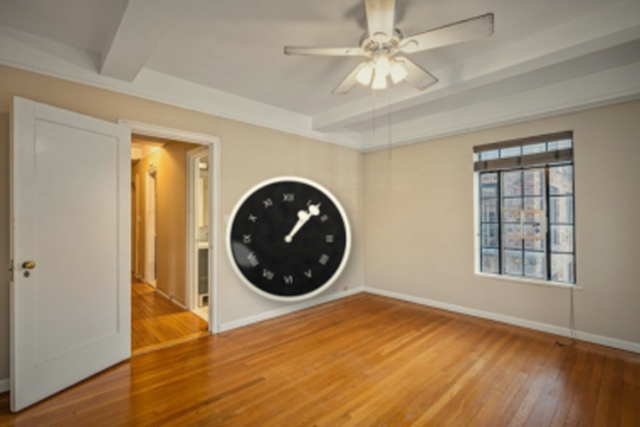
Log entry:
1 h 07 min
